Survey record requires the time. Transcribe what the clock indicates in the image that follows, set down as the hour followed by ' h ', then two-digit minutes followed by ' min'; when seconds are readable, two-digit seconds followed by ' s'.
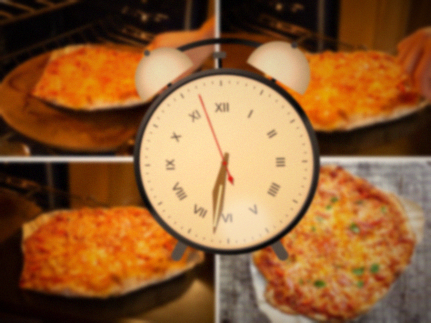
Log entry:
6 h 31 min 57 s
